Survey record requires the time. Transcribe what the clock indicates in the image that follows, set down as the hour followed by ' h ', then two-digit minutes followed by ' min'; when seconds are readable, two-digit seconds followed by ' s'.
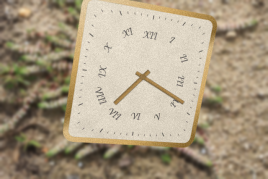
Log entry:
7 h 19 min
